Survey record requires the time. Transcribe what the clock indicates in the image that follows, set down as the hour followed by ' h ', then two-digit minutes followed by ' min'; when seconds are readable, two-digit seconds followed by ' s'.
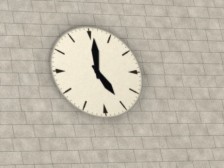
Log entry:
5 h 01 min
